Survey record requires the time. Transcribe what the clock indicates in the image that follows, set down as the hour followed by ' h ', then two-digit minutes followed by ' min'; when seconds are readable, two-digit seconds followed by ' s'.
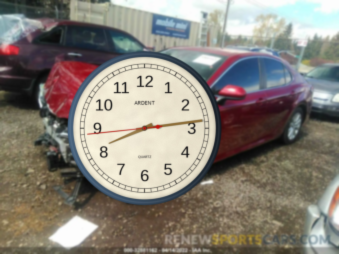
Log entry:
8 h 13 min 44 s
